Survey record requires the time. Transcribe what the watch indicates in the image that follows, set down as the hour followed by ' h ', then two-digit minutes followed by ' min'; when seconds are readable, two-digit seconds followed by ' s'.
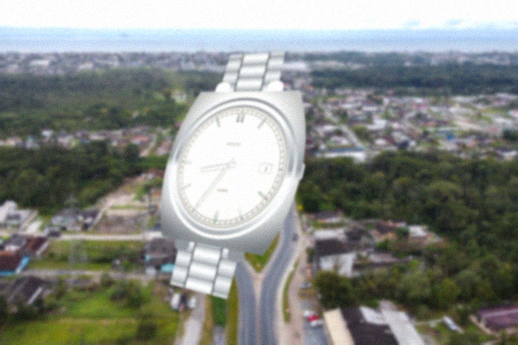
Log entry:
8 h 35 min
